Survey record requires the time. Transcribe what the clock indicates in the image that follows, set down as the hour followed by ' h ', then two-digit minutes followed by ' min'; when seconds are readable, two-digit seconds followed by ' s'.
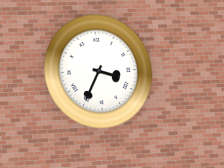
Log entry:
3 h 35 min
